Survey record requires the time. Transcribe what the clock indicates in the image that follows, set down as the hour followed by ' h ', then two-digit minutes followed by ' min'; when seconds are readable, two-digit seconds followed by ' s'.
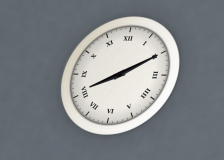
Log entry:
8 h 10 min
